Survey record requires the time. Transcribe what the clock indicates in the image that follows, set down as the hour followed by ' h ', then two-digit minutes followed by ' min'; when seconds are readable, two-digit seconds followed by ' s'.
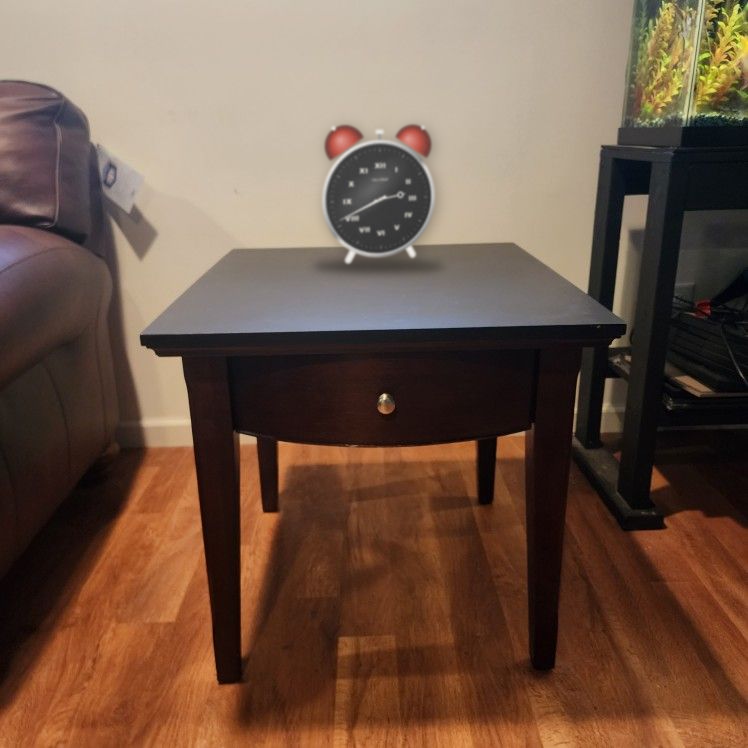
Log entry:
2 h 41 min
